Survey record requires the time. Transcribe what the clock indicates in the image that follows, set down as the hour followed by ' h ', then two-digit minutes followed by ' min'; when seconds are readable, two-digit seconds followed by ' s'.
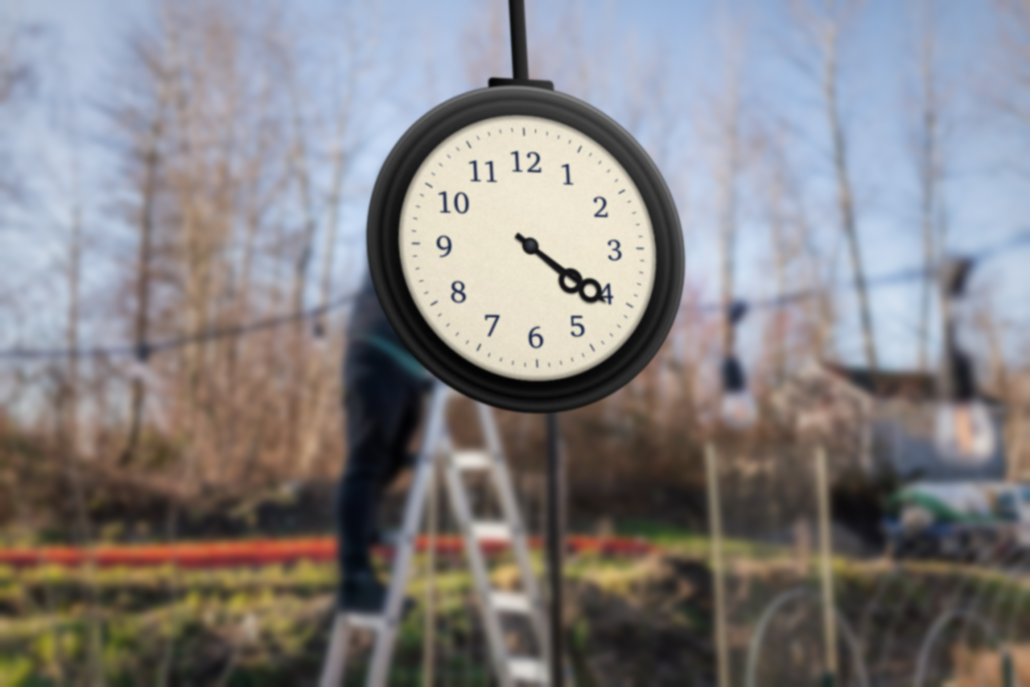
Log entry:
4 h 21 min
